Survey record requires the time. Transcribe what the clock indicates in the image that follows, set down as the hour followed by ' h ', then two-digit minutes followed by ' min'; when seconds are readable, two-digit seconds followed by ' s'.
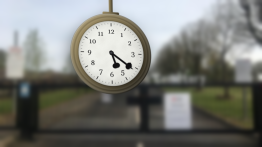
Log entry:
5 h 21 min
